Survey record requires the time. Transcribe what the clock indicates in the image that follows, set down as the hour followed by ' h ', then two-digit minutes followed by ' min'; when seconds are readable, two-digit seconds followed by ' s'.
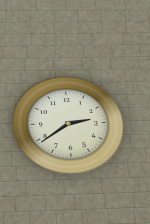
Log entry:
2 h 39 min
